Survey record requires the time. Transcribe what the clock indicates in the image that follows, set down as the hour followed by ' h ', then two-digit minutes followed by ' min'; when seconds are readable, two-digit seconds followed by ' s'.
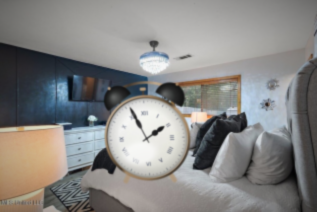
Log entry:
1 h 56 min
